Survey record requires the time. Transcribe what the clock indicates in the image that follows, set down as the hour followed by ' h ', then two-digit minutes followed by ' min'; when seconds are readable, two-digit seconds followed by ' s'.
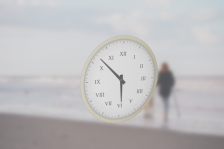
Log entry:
5 h 52 min
